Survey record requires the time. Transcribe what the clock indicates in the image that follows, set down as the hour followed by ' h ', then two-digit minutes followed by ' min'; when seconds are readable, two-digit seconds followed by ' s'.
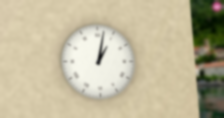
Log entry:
1 h 02 min
